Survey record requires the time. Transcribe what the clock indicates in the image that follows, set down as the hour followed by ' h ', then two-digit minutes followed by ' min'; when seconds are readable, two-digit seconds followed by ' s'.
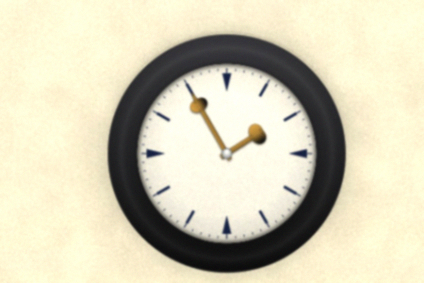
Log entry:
1 h 55 min
